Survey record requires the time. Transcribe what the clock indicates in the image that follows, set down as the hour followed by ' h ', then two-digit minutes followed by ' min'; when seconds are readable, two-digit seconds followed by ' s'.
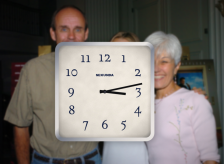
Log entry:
3 h 13 min
